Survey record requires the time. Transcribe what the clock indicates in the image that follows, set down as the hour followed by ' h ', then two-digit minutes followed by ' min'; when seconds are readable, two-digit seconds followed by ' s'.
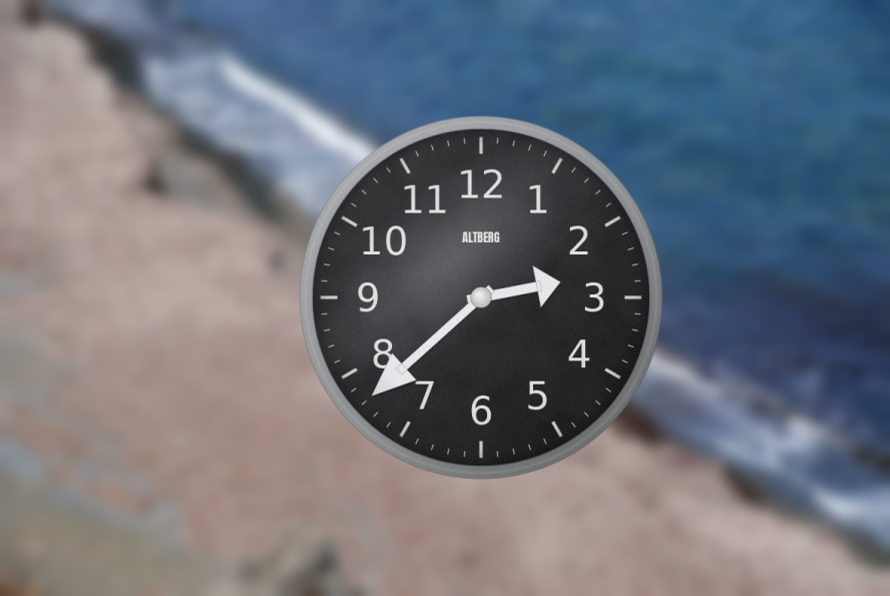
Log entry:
2 h 38 min
